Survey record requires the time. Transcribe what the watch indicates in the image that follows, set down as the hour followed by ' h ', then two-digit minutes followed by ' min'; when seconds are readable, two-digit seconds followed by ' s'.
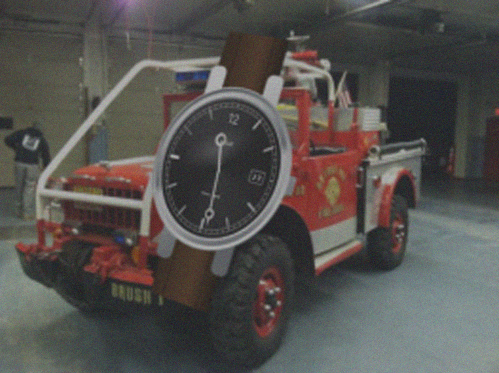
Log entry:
11 h 29 min
